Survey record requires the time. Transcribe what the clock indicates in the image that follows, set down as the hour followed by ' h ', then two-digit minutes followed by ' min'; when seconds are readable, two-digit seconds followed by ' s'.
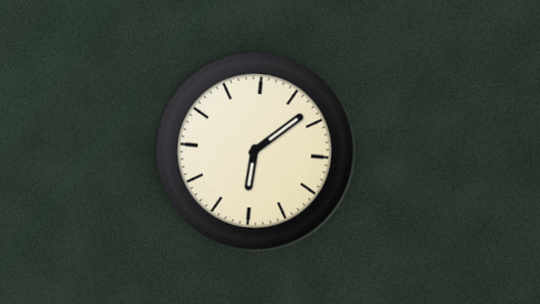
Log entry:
6 h 08 min
